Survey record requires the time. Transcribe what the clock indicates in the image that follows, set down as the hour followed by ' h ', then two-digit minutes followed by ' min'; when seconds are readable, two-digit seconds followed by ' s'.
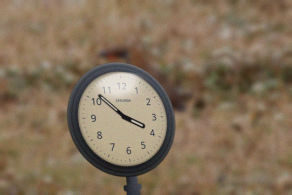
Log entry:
3 h 52 min
